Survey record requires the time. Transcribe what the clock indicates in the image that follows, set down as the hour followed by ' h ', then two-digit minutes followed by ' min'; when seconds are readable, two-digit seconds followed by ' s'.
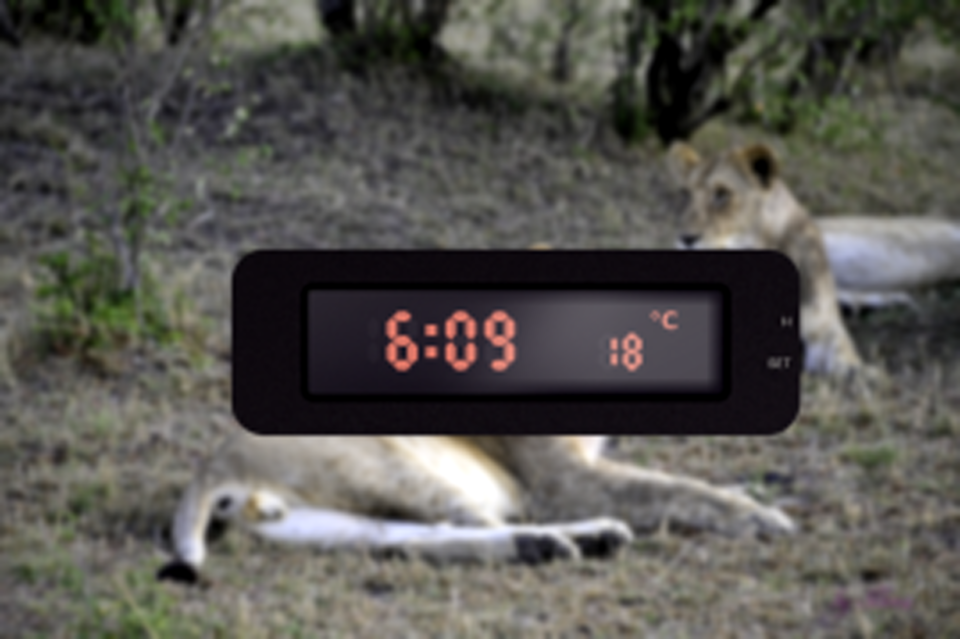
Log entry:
6 h 09 min
